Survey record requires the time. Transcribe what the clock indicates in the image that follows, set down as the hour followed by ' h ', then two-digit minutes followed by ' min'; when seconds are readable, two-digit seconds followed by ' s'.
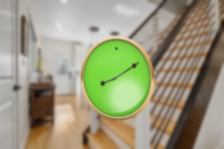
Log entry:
8 h 09 min
